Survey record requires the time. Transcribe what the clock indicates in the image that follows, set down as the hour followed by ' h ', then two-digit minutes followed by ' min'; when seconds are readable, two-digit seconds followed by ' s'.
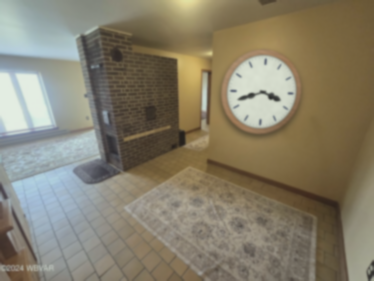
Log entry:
3 h 42 min
